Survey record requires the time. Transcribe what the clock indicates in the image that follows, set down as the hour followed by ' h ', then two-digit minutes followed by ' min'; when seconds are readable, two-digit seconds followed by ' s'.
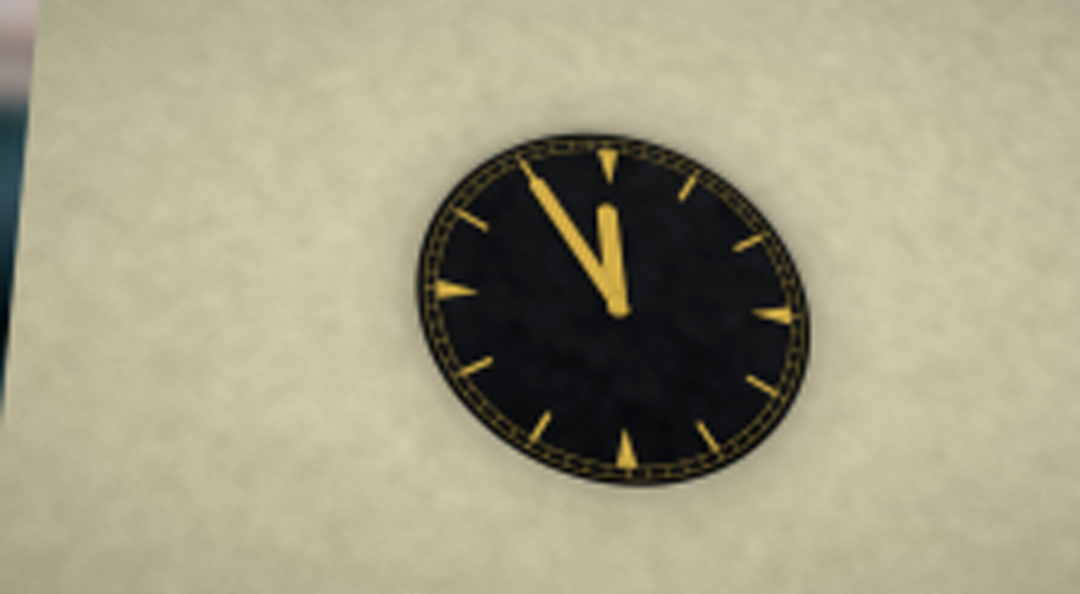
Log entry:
11 h 55 min
